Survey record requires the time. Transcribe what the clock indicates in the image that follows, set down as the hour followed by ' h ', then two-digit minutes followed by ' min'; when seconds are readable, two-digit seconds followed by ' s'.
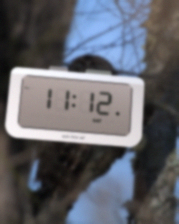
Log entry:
11 h 12 min
